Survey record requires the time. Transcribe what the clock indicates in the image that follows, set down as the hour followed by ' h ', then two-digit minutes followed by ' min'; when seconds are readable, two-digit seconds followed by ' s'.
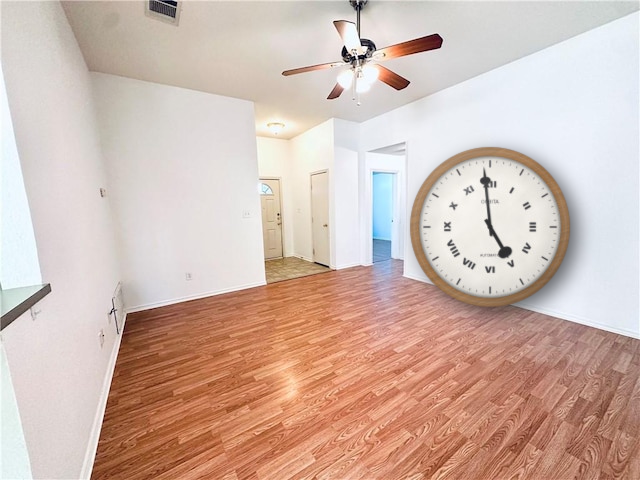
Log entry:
4 h 59 min
